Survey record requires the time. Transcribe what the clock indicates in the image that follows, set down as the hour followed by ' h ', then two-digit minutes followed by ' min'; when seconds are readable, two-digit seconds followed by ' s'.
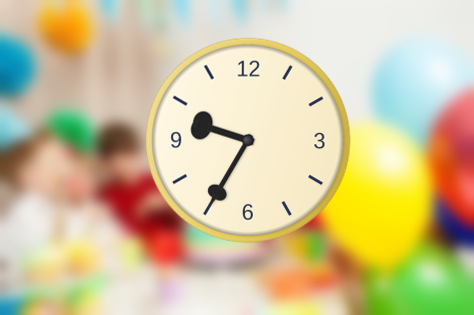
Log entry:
9 h 35 min
